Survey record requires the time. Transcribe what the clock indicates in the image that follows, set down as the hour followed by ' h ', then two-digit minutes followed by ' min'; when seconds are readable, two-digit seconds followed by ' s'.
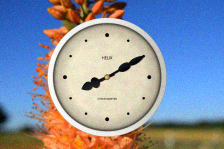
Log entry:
8 h 10 min
